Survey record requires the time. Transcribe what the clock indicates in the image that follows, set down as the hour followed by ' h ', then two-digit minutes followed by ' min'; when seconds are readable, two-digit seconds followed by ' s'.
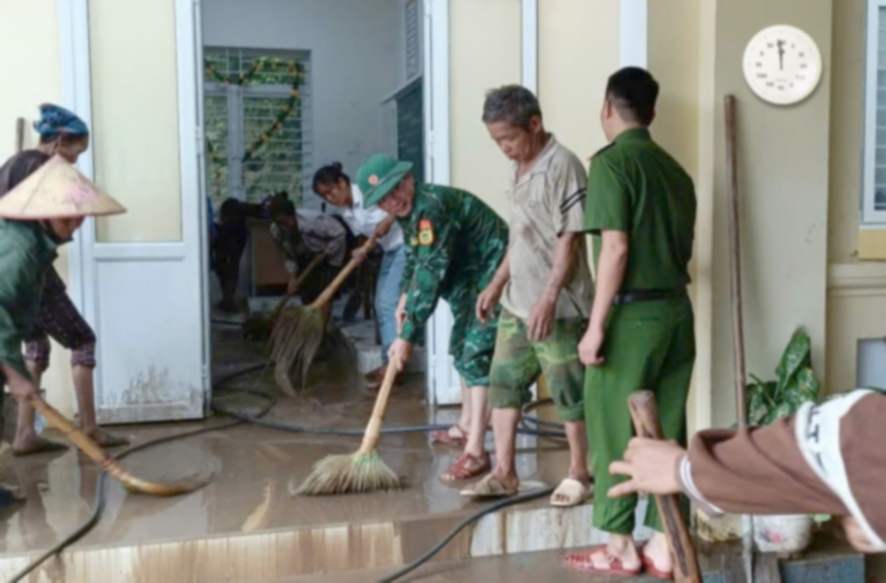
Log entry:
11 h 59 min
